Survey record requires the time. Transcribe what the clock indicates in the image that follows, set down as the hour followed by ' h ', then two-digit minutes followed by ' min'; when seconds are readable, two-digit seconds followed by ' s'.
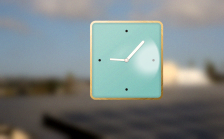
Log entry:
9 h 07 min
